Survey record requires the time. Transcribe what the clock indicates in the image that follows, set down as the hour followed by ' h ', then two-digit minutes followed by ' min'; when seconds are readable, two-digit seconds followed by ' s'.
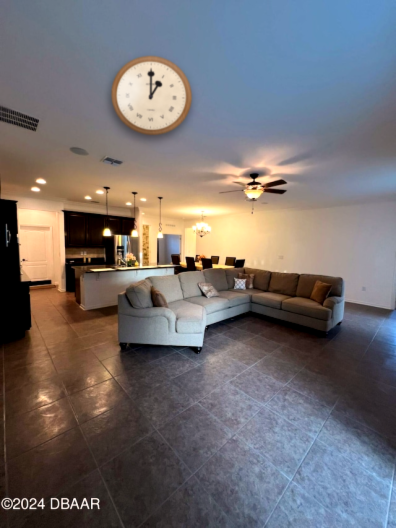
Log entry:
1 h 00 min
